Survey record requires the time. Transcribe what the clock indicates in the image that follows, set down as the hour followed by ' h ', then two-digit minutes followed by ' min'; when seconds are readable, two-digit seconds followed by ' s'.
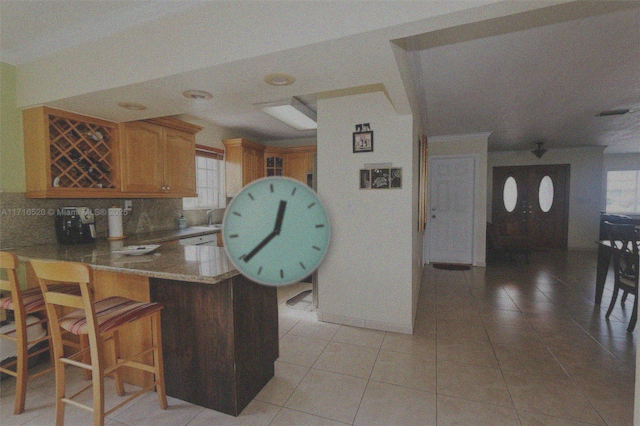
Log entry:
12 h 39 min
